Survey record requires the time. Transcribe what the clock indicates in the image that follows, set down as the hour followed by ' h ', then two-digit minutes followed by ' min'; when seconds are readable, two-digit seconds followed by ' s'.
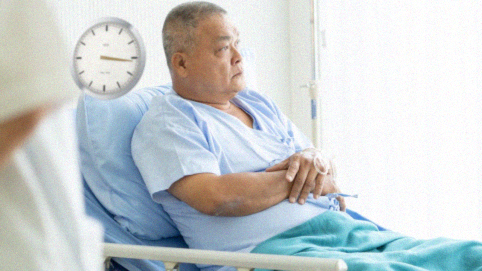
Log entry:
3 h 16 min
